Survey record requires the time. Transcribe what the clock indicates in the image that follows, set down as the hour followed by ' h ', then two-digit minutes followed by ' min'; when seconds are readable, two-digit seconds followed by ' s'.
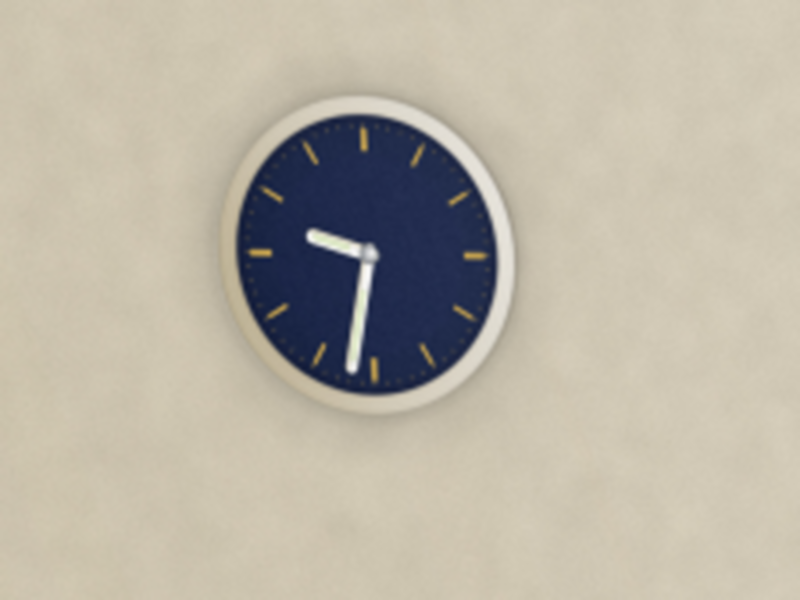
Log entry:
9 h 32 min
